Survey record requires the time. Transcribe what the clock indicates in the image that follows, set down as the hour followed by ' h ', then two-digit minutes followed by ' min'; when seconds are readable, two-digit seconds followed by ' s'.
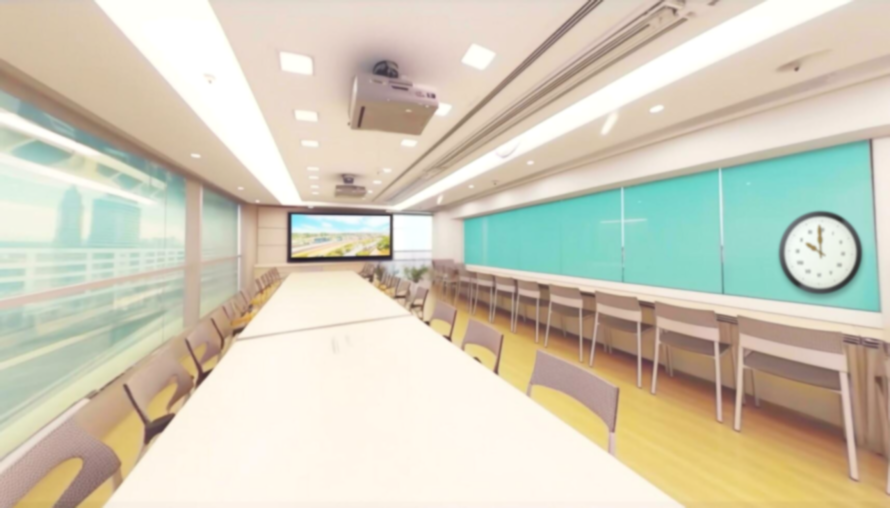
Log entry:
9 h 59 min
